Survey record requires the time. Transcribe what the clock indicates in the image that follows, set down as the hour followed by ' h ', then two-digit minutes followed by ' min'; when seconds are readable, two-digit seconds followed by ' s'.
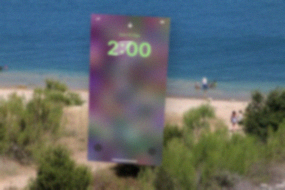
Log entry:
2 h 00 min
